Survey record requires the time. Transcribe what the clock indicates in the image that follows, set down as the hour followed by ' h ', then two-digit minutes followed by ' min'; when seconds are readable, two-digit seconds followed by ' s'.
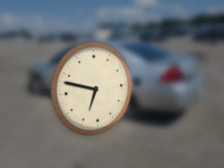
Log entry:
6 h 48 min
